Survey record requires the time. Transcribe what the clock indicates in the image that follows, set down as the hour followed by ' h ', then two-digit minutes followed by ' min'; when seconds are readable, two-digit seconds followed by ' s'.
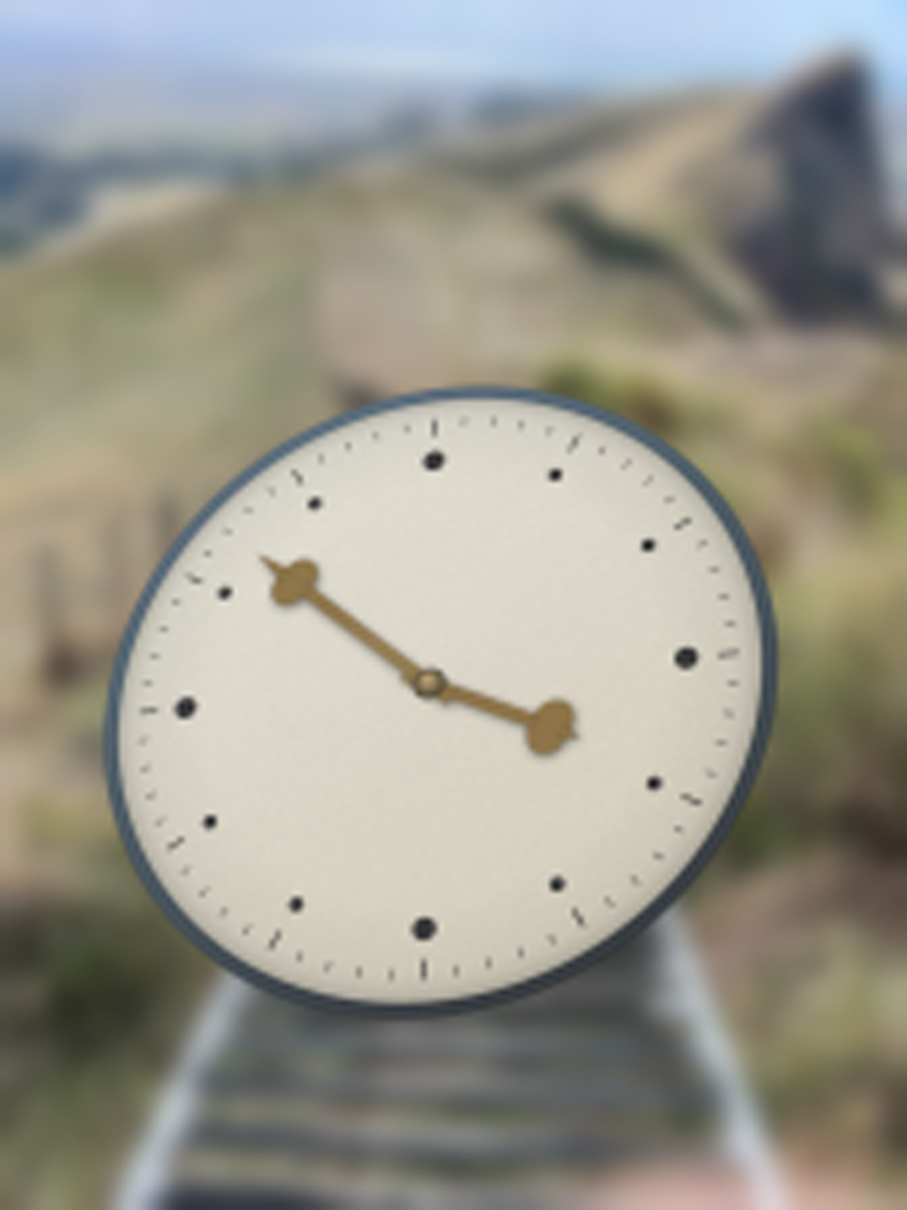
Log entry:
3 h 52 min
